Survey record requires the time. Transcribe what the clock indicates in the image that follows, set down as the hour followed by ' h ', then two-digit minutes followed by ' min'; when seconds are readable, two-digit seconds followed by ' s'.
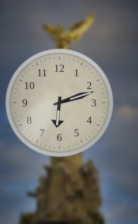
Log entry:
6 h 12 min
